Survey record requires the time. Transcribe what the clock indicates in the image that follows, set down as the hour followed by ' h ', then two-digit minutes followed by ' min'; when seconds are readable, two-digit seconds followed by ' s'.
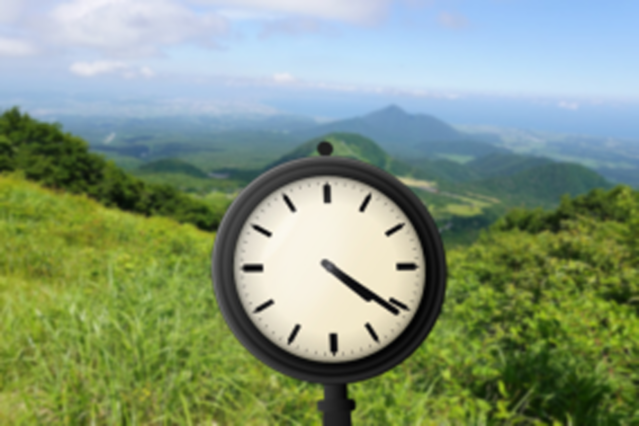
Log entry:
4 h 21 min
